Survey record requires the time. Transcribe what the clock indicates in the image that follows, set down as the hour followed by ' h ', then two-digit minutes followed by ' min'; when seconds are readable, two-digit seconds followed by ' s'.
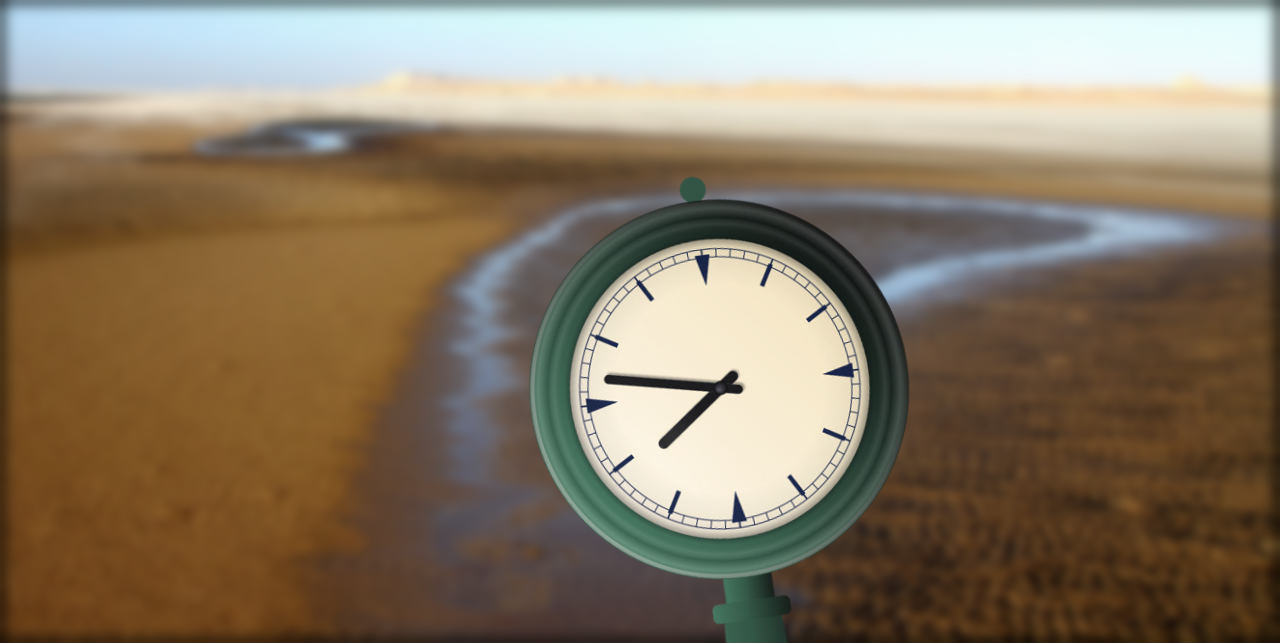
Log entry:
7 h 47 min
